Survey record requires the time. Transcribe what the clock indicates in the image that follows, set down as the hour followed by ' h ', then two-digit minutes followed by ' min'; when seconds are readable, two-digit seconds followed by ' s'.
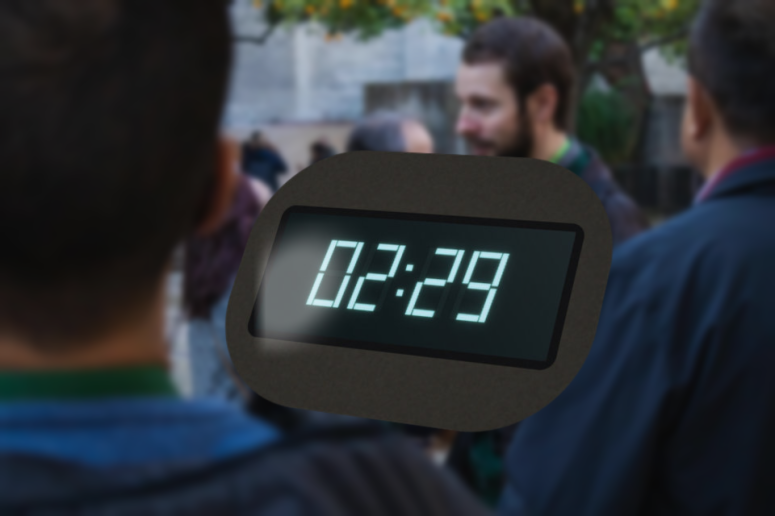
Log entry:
2 h 29 min
